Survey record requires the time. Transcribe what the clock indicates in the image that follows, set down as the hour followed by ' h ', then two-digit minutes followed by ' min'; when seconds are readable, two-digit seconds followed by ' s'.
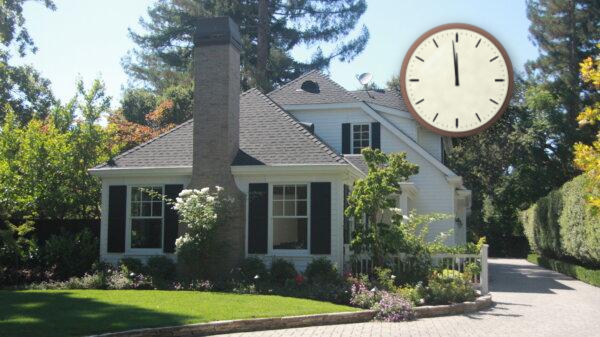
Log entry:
11 h 59 min
